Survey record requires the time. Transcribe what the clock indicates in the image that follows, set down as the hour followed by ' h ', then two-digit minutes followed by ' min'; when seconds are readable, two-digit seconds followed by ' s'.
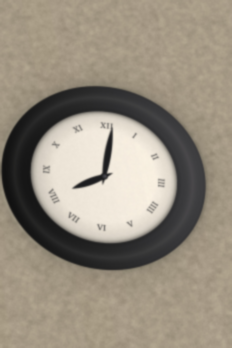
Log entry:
8 h 01 min
